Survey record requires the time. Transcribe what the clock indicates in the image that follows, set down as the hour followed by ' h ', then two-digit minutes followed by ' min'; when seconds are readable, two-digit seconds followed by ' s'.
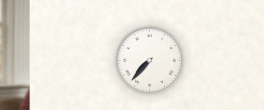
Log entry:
7 h 37 min
